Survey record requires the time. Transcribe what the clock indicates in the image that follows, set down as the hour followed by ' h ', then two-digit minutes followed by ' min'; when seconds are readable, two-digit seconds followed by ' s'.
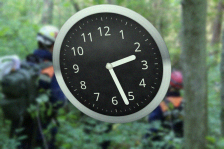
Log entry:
2 h 27 min
